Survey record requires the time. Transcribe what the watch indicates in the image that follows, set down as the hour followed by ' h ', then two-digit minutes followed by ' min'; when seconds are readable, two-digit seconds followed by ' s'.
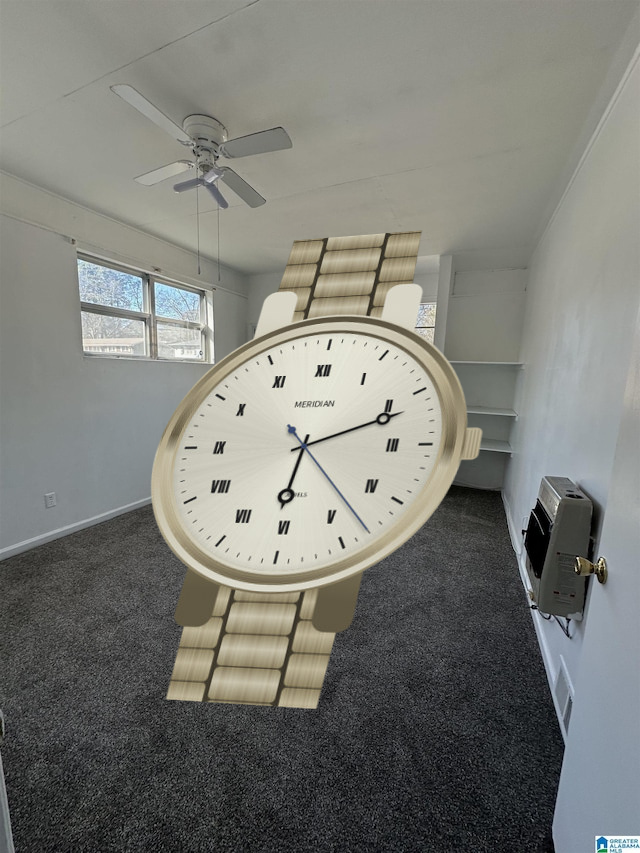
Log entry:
6 h 11 min 23 s
